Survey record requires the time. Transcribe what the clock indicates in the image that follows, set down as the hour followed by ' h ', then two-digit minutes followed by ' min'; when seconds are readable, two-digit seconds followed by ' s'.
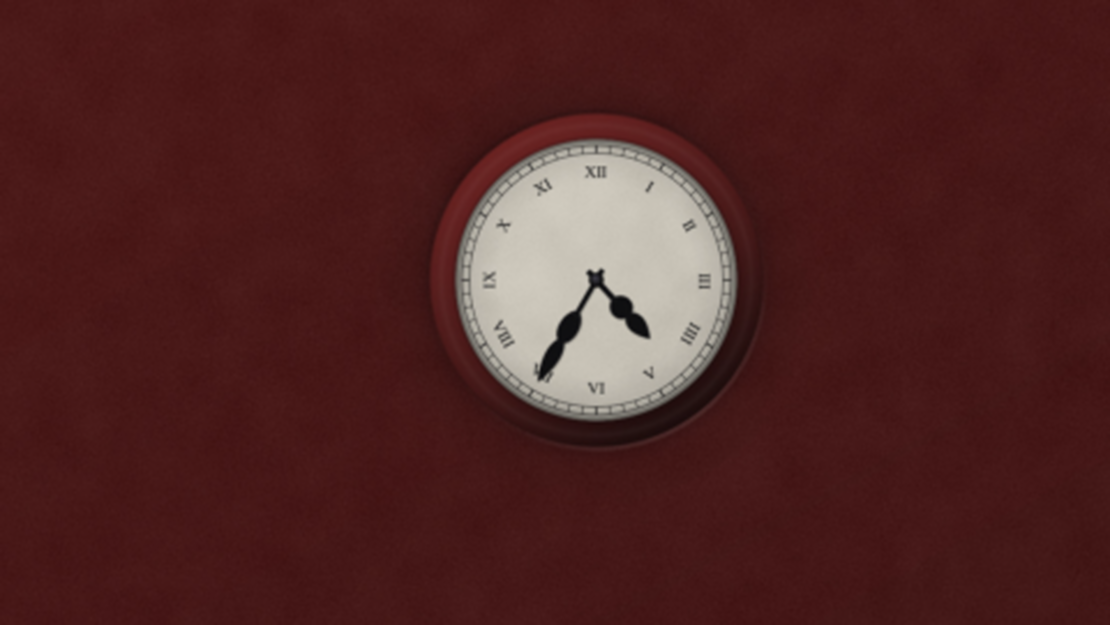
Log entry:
4 h 35 min
